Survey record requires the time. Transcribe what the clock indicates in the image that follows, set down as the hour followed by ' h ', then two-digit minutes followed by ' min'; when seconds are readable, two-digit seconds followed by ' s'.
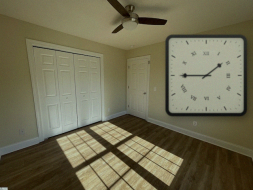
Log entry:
1 h 45 min
